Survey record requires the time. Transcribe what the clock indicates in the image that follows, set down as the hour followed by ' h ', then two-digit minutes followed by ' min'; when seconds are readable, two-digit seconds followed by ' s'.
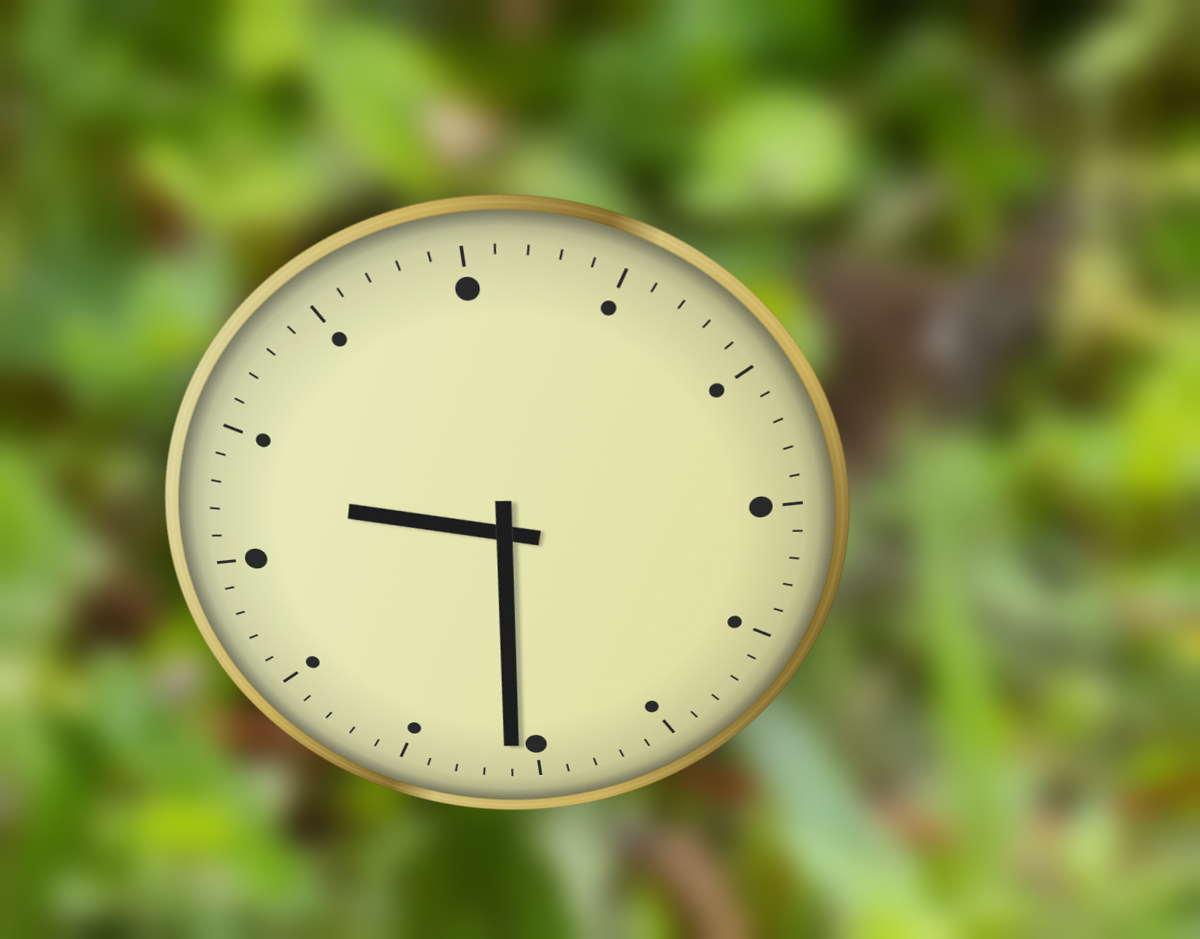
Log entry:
9 h 31 min
